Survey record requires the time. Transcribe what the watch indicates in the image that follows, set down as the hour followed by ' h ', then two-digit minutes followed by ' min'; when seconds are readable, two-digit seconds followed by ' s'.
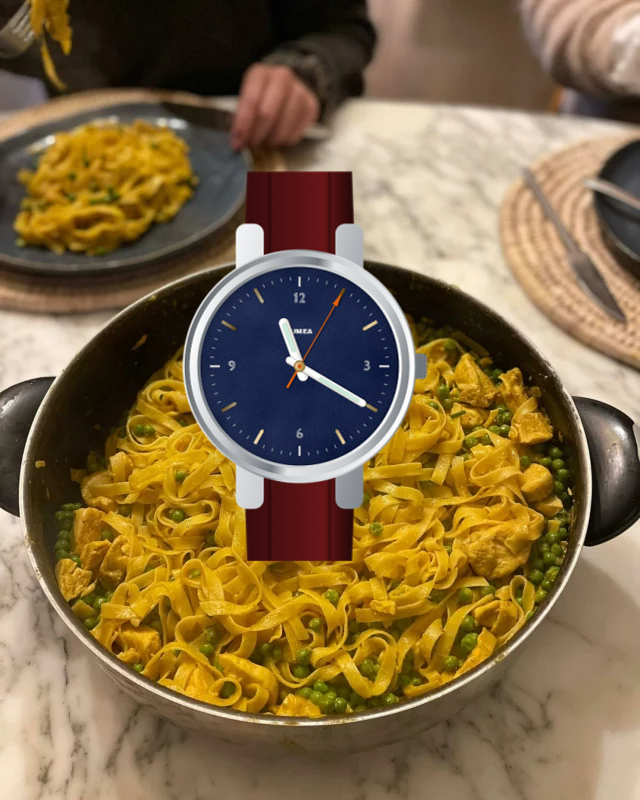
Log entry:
11 h 20 min 05 s
